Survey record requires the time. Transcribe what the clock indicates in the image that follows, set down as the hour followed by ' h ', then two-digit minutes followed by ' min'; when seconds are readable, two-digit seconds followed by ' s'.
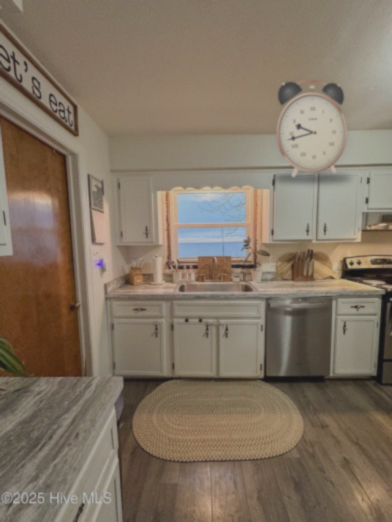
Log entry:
9 h 43 min
